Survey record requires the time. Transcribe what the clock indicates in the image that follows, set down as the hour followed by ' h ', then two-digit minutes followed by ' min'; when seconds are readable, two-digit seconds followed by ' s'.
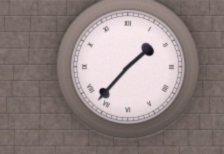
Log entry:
1 h 37 min
